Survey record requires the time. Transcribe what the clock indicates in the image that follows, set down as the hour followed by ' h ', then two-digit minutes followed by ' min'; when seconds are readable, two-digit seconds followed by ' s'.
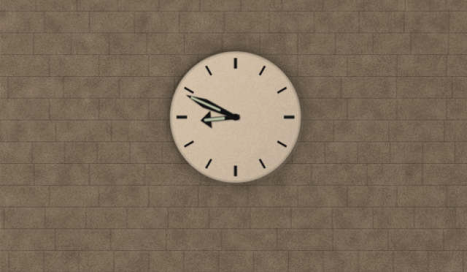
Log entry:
8 h 49 min
